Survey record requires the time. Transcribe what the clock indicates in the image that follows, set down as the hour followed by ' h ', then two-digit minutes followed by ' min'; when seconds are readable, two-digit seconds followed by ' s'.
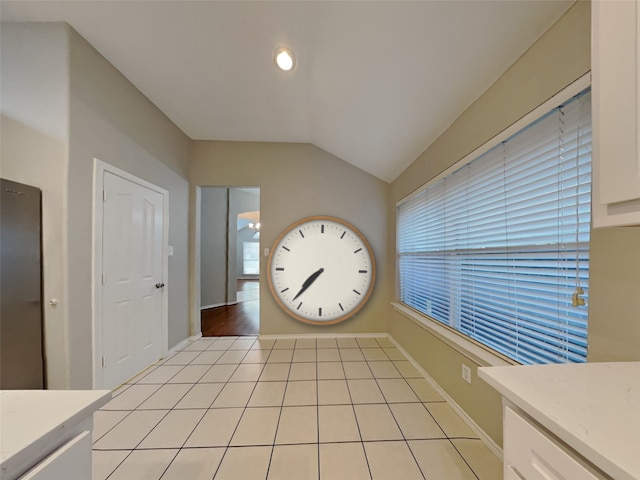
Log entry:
7 h 37 min
